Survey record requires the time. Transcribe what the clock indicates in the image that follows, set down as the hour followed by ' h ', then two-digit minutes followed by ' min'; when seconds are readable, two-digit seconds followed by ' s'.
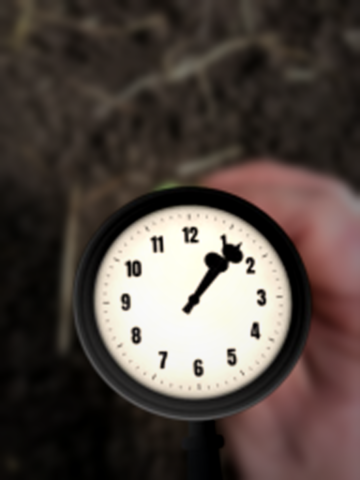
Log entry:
1 h 07 min
